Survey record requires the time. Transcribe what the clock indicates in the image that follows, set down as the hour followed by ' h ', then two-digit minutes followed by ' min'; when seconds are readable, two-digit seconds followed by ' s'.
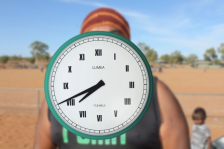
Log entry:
7 h 41 min
